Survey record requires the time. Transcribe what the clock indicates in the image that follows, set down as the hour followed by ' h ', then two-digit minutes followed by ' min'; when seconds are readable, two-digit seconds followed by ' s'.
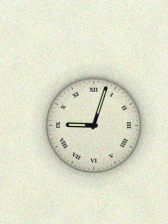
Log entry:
9 h 03 min
